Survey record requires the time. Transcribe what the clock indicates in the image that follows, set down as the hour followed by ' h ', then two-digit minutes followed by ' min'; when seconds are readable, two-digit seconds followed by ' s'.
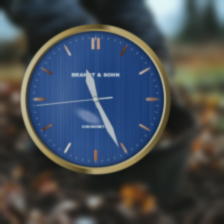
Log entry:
11 h 25 min 44 s
